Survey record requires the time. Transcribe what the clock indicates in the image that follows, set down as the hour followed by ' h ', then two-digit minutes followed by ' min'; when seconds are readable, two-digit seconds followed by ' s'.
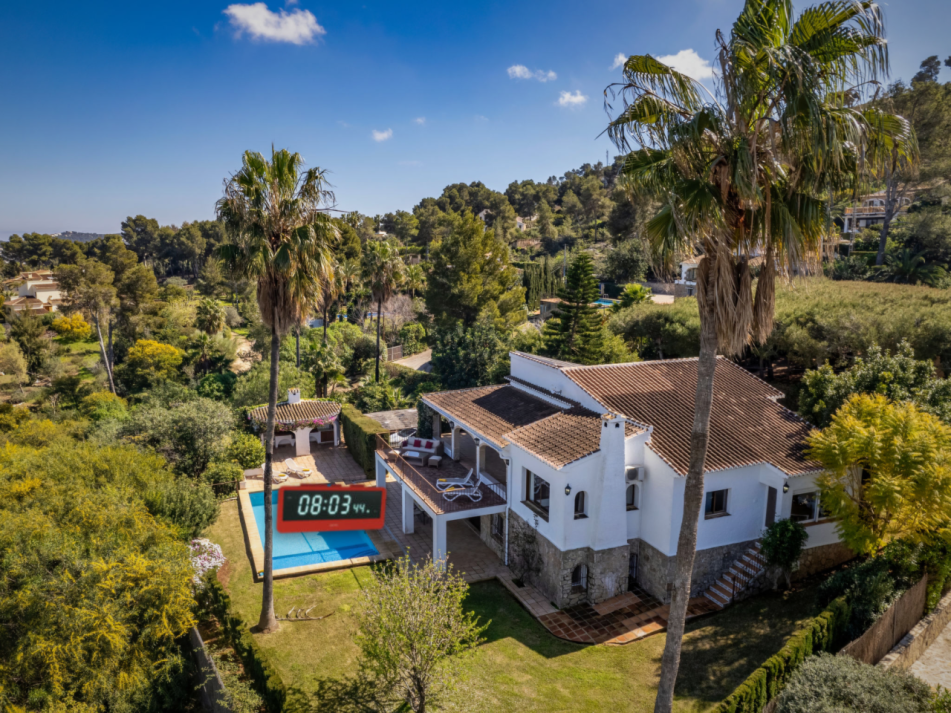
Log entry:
8 h 03 min
